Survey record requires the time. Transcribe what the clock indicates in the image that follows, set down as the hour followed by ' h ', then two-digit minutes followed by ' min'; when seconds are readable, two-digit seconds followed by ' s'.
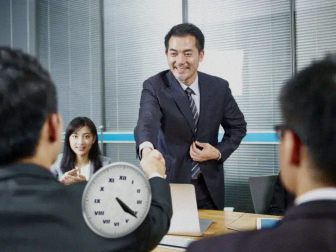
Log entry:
4 h 21 min
